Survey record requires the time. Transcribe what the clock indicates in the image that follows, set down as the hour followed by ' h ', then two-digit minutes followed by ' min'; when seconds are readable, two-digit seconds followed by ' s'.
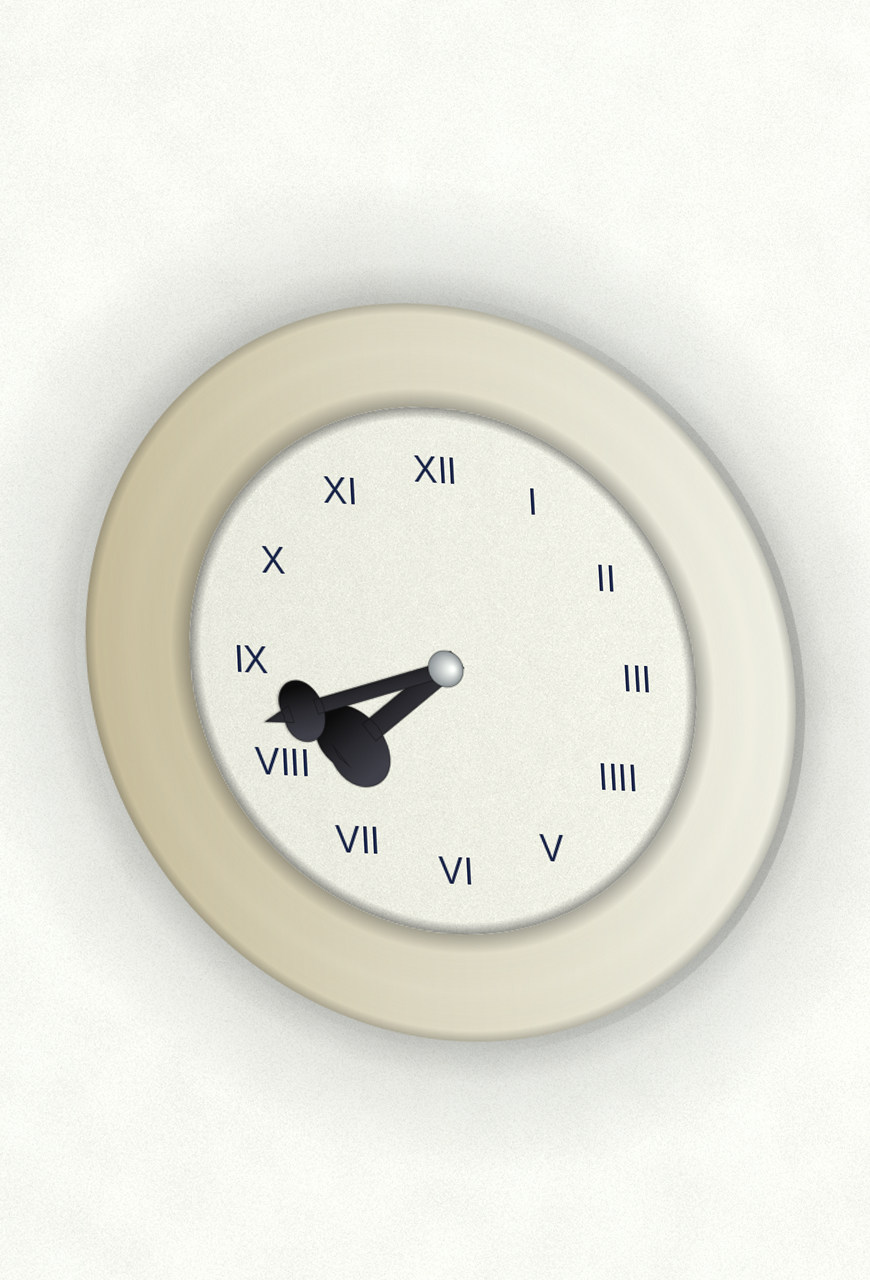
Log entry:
7 h 42 min
